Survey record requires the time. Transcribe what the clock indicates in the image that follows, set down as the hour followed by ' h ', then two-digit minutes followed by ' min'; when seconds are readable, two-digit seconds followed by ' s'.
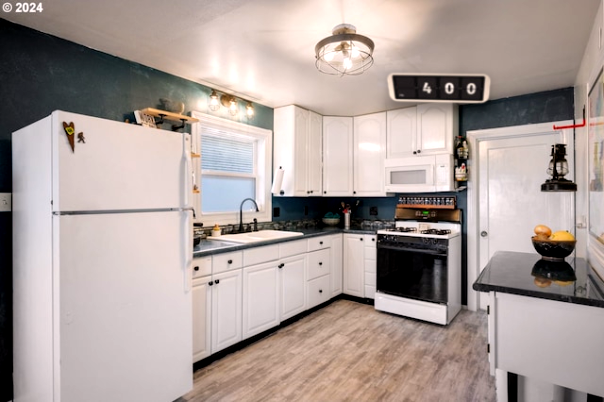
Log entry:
4 h 00 min
